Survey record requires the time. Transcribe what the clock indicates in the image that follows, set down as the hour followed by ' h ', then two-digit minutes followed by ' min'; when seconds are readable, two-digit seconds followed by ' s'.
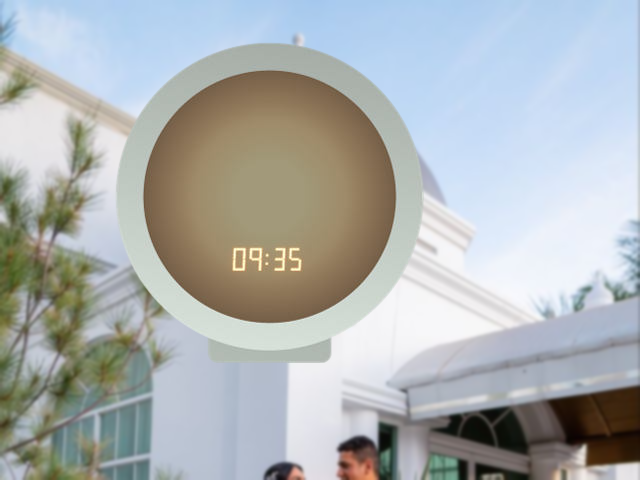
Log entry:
9 h 35 min
